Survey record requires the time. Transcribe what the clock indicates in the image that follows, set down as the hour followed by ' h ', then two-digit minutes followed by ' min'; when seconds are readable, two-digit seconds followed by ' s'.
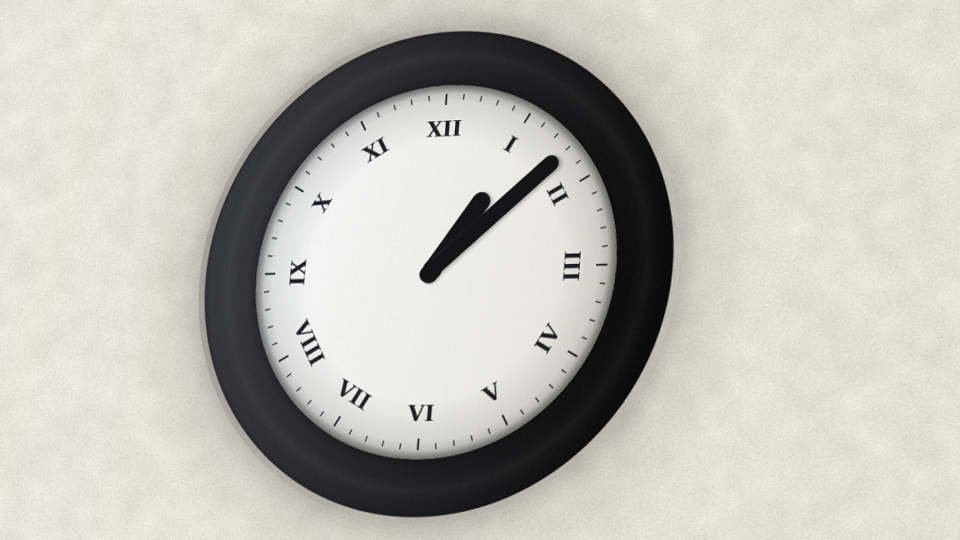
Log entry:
1 h 08 min
